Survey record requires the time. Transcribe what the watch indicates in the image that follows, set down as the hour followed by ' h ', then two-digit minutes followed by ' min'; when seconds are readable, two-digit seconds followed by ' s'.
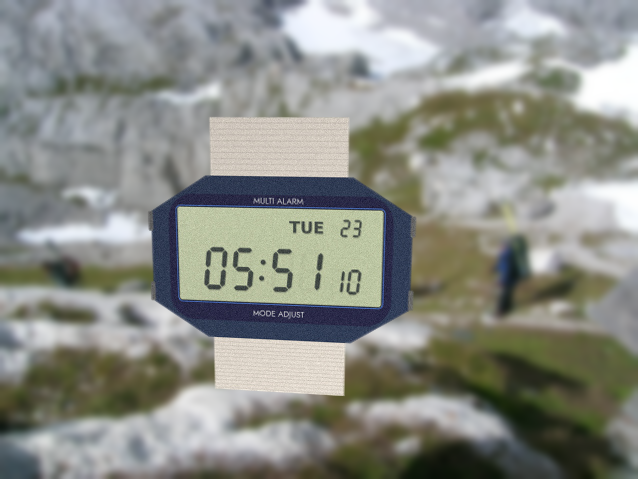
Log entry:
5 h 51 min 10 s
